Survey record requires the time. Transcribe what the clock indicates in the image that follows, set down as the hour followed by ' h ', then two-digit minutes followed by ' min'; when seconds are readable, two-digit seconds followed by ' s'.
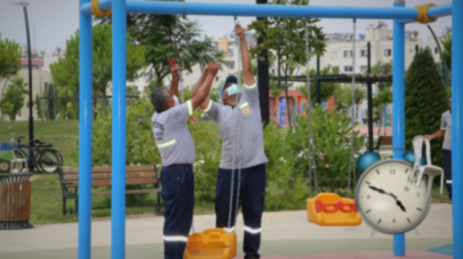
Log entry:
4 h 49 min
